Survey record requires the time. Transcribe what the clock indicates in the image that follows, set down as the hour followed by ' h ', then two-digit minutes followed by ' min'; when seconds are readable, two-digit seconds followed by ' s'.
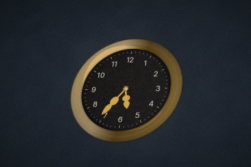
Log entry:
5 h 36 min
